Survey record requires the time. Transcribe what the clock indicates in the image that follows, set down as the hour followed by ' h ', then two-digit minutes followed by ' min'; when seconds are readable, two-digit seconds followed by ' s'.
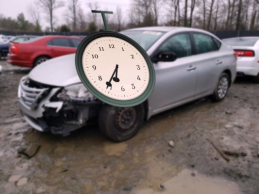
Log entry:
6 h 36 min
